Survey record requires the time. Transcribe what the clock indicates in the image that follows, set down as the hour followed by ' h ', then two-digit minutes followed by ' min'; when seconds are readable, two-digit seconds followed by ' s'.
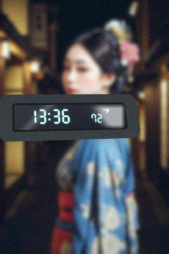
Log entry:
13 h 36 min
